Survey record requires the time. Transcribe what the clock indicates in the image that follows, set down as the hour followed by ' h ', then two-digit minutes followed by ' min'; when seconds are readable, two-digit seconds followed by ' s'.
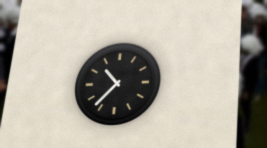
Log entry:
10 h 37 min
